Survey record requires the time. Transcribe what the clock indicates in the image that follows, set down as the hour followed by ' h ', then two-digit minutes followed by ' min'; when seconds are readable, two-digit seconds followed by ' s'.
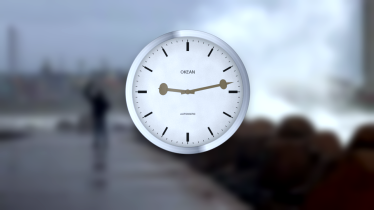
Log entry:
9 h 13 min
